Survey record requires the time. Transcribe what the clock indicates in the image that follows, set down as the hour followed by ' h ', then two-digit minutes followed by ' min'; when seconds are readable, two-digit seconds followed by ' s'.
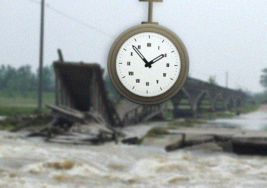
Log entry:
1 h 53 min
